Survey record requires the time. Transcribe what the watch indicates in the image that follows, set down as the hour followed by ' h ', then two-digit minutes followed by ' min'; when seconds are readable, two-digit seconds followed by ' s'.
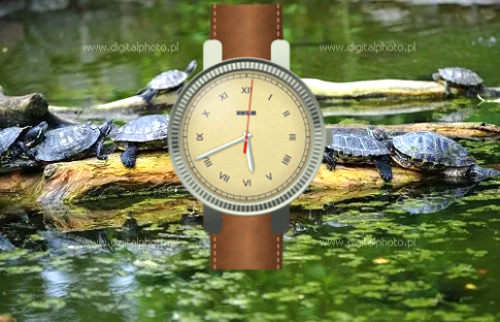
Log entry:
5 h 41 min 01 s
